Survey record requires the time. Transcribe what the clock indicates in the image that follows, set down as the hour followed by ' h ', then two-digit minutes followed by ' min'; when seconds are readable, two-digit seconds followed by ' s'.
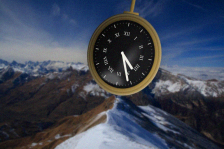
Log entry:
4 h 26 min
